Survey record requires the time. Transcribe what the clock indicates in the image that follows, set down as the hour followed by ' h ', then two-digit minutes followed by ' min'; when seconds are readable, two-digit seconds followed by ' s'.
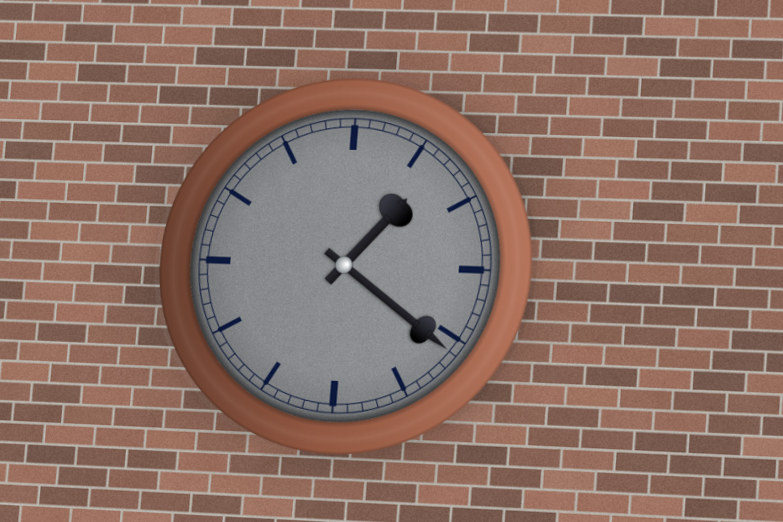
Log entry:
1 h 21 min
